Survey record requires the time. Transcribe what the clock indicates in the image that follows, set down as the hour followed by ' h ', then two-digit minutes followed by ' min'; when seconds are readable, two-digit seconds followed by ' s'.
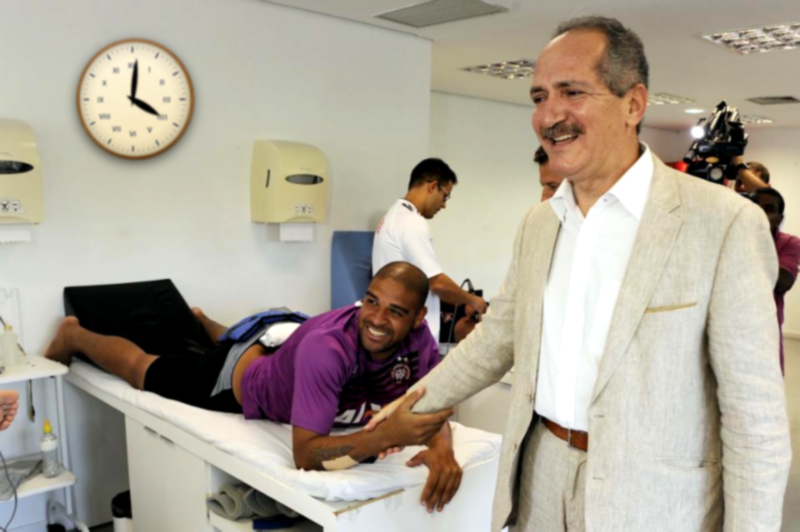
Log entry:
4 h 01 min
